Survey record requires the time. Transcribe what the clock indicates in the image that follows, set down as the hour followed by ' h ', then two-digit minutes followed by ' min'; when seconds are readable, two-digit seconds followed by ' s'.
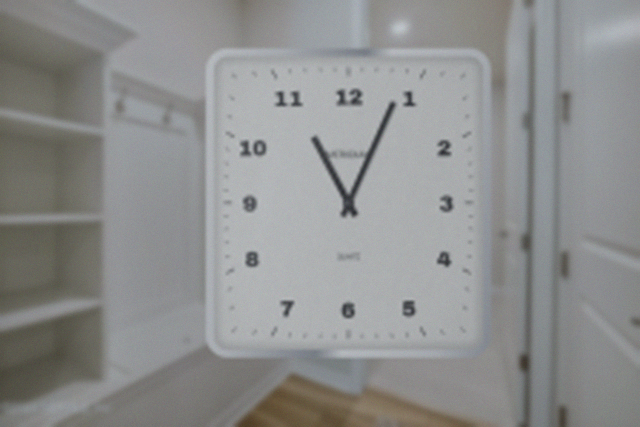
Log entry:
11 h 04 min
